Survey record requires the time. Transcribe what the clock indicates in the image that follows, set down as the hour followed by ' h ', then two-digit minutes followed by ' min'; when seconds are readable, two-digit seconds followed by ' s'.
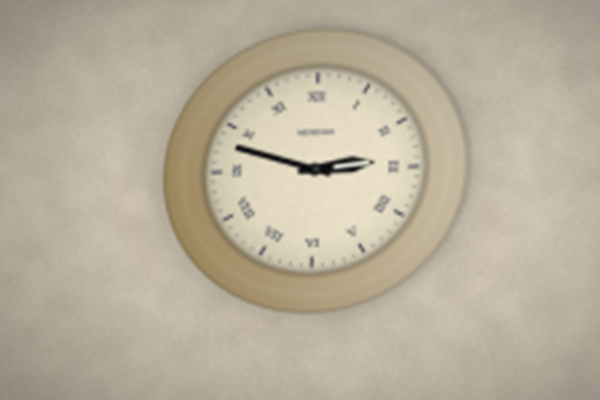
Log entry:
2 h 48 min
